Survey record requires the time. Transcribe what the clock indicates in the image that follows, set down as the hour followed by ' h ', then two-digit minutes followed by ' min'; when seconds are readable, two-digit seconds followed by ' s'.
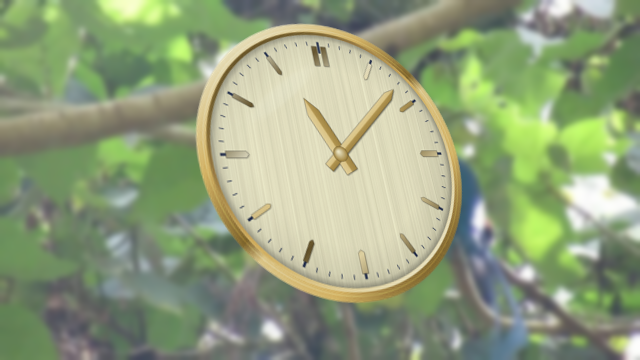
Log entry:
11 h 08 min
